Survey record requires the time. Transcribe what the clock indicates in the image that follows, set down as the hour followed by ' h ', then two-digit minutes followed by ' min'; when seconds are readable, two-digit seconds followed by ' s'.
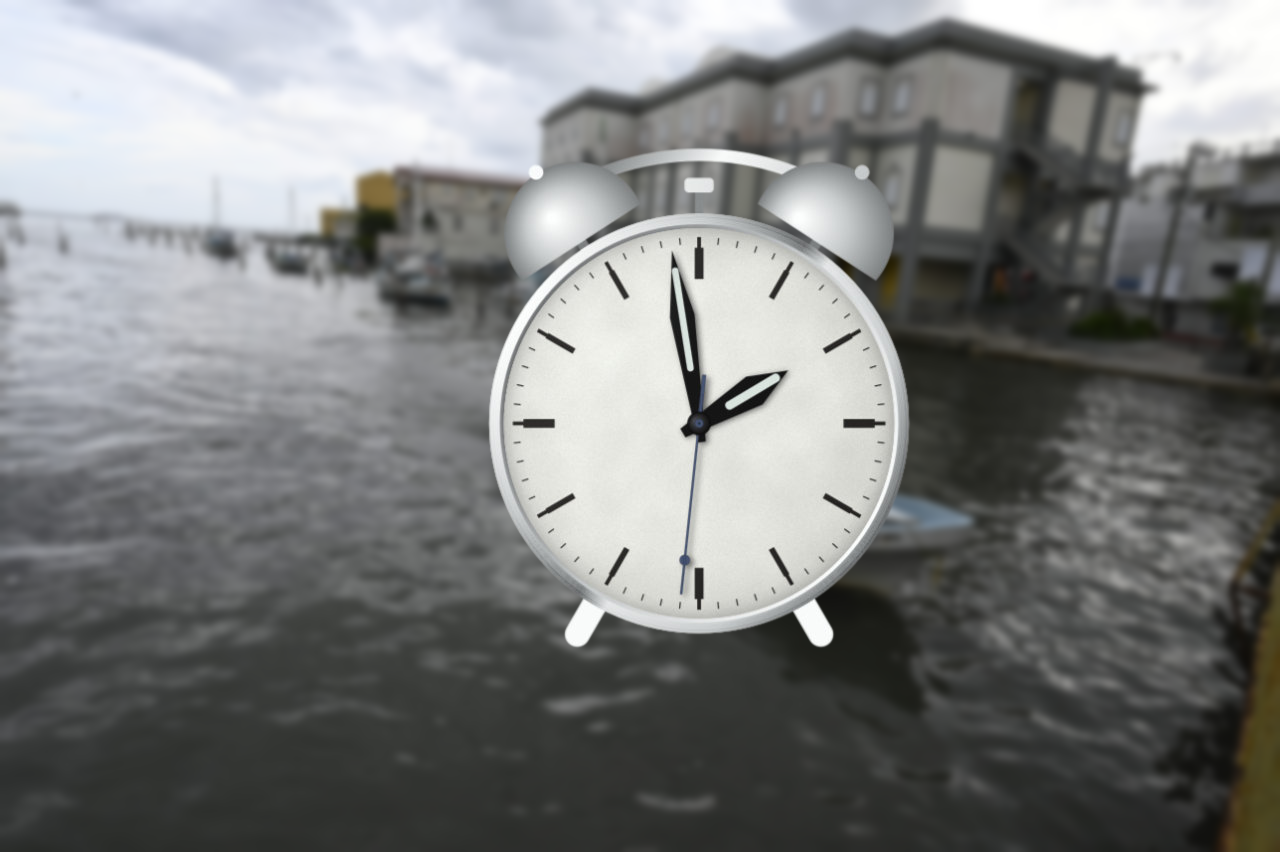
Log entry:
1 h 58 min 31 s
